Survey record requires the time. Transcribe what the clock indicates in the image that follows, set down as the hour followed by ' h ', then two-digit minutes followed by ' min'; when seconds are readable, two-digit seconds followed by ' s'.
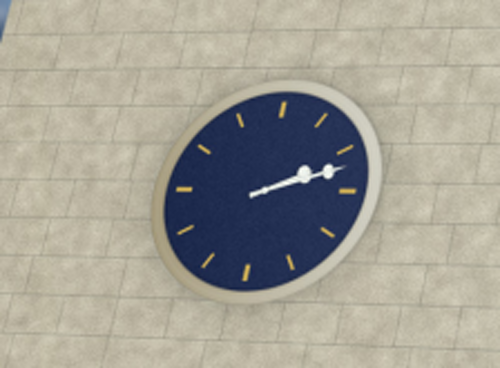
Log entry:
2 h 12 min
